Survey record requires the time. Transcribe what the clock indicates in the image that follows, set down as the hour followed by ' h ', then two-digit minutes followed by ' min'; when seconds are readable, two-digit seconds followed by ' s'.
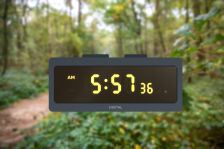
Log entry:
5 h 57 min 36 s
